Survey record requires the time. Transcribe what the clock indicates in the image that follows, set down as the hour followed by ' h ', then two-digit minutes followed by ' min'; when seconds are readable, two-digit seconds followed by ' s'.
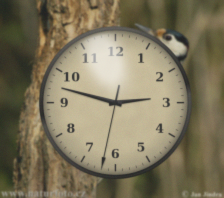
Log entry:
2 h 47 min 32 s
